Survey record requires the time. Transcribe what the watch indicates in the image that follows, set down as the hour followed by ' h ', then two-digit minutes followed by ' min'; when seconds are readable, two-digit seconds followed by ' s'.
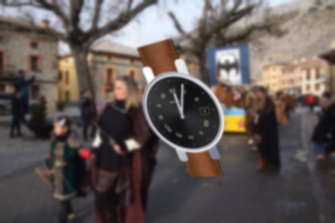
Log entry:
12 h 04 min
